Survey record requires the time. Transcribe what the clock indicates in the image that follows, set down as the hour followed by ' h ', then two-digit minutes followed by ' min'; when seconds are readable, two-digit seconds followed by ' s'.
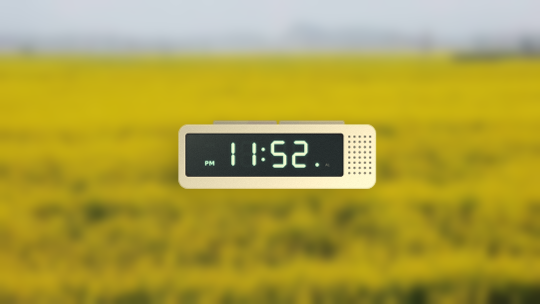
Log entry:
11 h 52 min
